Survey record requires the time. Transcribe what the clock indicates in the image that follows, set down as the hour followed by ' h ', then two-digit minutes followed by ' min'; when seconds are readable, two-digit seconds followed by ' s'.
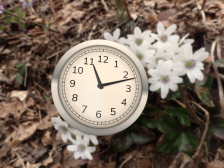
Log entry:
11 h 12 min
